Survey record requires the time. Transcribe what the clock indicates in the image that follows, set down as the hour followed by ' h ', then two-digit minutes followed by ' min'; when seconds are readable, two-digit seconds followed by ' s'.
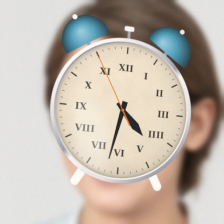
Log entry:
4 h 31 min 55 s
